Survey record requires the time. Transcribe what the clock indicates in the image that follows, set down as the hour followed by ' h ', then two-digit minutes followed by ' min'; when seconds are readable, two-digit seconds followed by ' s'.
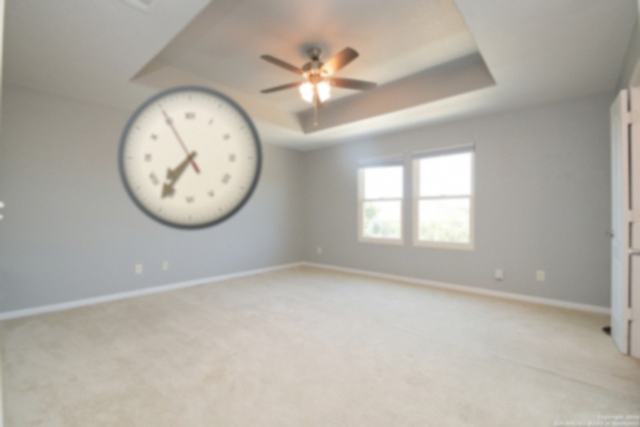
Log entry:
7 h 35 min 55 s
